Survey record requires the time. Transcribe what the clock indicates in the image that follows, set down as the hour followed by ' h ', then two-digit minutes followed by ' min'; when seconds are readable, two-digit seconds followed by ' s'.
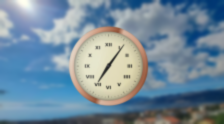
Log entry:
7 h 06 min
